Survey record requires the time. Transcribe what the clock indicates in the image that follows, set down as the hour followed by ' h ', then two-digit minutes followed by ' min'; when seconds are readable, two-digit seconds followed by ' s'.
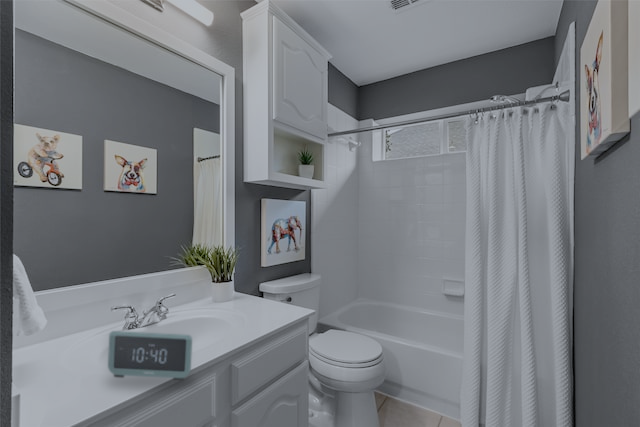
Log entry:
10 h 40 min
